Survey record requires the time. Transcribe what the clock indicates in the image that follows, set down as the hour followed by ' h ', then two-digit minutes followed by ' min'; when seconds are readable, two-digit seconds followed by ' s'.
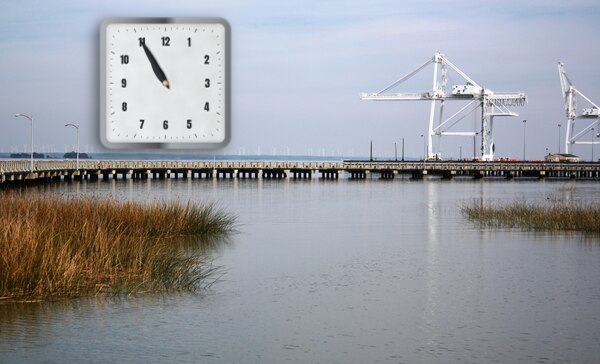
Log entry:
10 h 55 min
